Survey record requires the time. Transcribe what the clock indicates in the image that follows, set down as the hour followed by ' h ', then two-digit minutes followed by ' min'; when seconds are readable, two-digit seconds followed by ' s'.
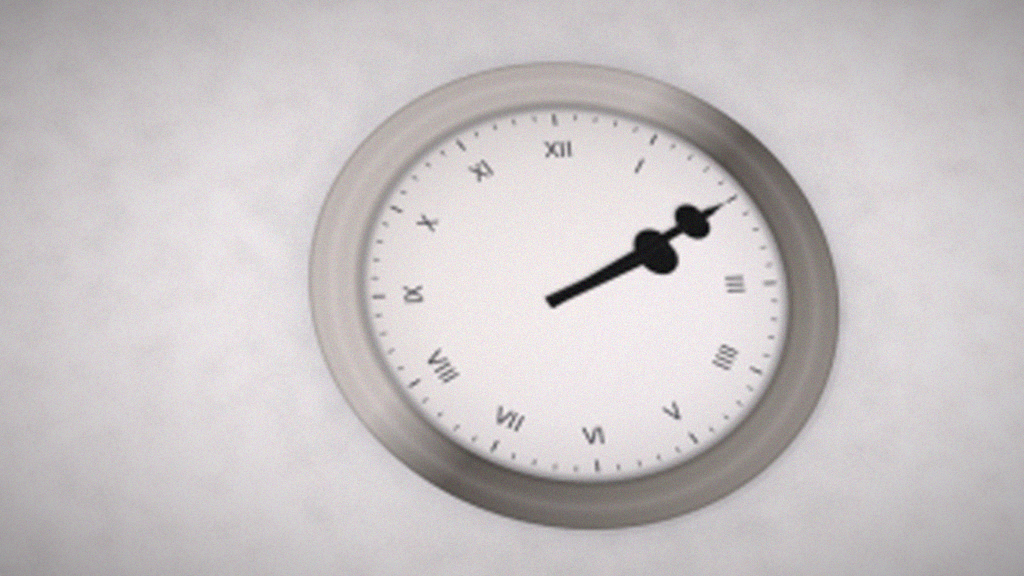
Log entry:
2 h 10 min
